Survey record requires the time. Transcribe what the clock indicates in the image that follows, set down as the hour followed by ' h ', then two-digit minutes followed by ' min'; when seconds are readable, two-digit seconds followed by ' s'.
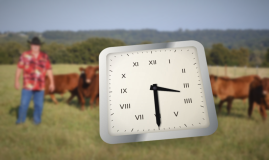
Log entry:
3 h 30 min
